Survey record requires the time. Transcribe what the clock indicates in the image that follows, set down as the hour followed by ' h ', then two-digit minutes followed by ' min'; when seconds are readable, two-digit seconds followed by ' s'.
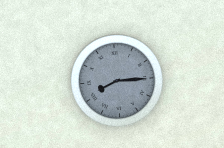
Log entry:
8 h 15 min
